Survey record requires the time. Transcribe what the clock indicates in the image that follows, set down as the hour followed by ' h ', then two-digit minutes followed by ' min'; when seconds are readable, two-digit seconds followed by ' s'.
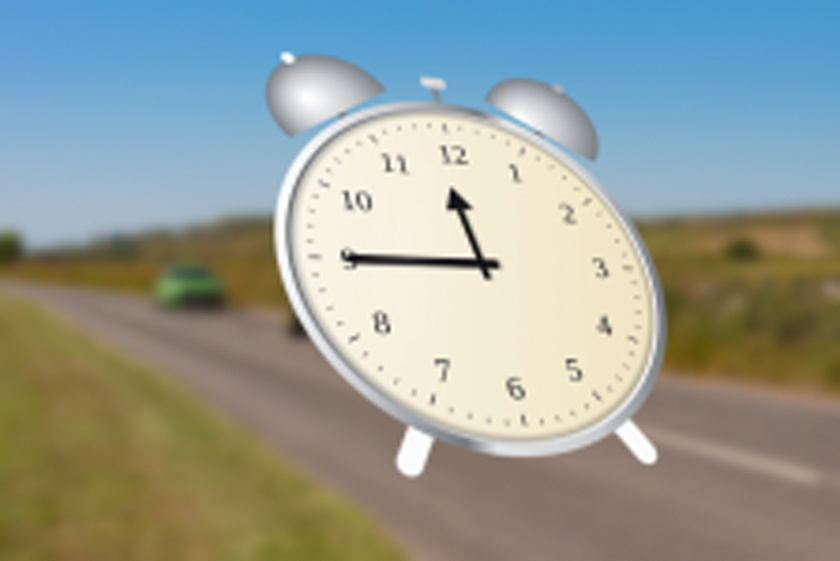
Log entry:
11 h 45 min
